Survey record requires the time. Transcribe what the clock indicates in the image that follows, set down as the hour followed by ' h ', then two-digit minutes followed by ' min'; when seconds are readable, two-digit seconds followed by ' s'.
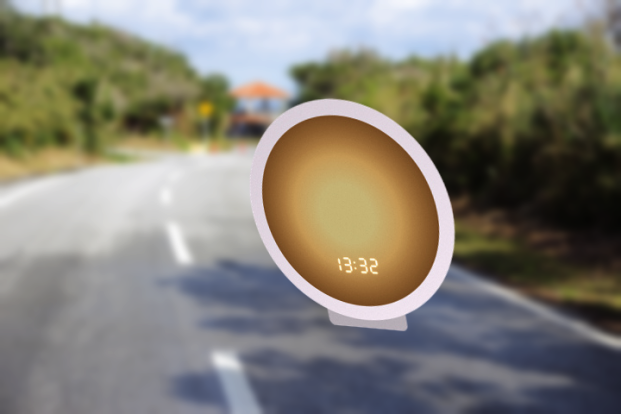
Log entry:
13 h 32 min
